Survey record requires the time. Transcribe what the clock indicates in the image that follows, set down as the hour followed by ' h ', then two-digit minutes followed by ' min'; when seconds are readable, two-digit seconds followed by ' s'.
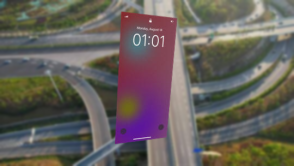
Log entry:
1 h 01 min
